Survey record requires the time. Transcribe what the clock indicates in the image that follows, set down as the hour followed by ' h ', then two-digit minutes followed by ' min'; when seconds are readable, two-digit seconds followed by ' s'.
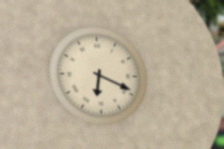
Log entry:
6 h 19 min
